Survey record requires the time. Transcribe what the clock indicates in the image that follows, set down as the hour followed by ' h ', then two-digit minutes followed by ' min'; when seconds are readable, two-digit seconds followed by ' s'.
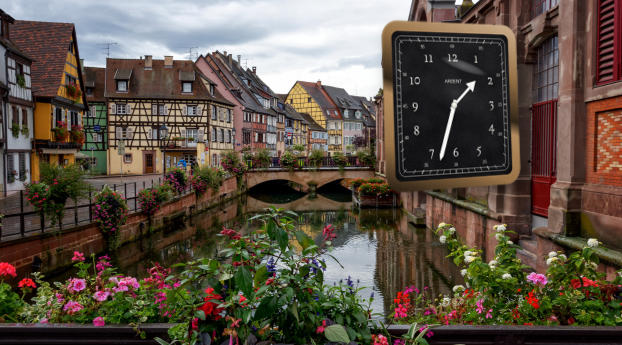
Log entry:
1 h 33 min
